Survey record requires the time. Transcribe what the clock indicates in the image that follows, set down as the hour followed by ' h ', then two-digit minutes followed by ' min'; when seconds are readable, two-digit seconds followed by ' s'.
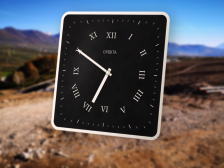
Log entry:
6 h 50 min
